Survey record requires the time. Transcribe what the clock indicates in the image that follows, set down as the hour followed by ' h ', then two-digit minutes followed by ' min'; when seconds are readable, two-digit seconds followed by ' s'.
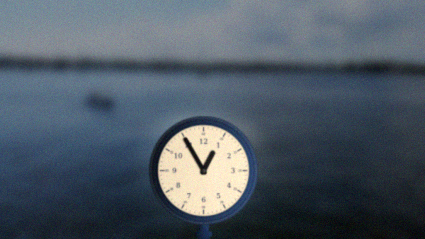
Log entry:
12 h 55 min
